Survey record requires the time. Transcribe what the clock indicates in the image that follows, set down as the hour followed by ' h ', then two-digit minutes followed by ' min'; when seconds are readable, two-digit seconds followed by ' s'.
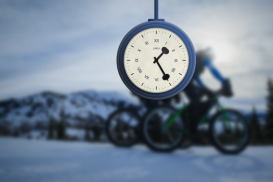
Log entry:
1 h 25 min
